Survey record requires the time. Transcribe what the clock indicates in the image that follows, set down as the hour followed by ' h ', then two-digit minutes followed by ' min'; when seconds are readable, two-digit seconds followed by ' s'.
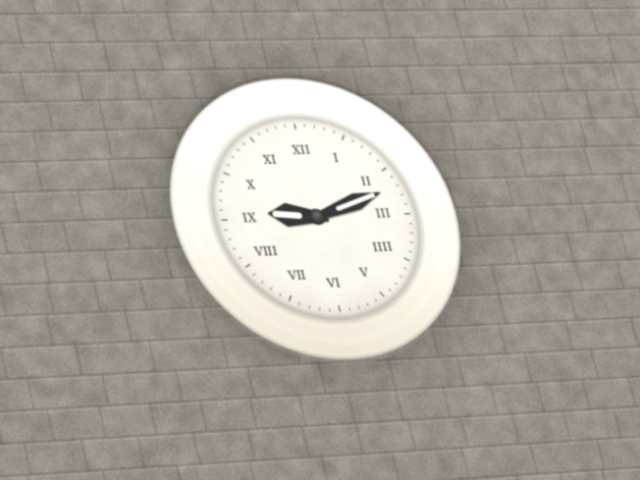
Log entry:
9 h 12 min
